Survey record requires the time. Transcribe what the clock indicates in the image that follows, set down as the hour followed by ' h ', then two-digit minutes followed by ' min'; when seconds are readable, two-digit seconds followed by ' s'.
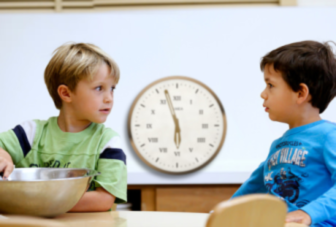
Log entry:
5 h 57 min
